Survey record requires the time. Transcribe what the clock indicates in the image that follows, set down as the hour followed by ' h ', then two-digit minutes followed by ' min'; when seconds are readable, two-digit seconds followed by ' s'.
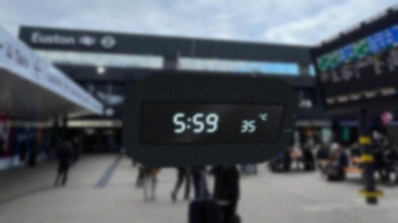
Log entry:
5 h 59 min
